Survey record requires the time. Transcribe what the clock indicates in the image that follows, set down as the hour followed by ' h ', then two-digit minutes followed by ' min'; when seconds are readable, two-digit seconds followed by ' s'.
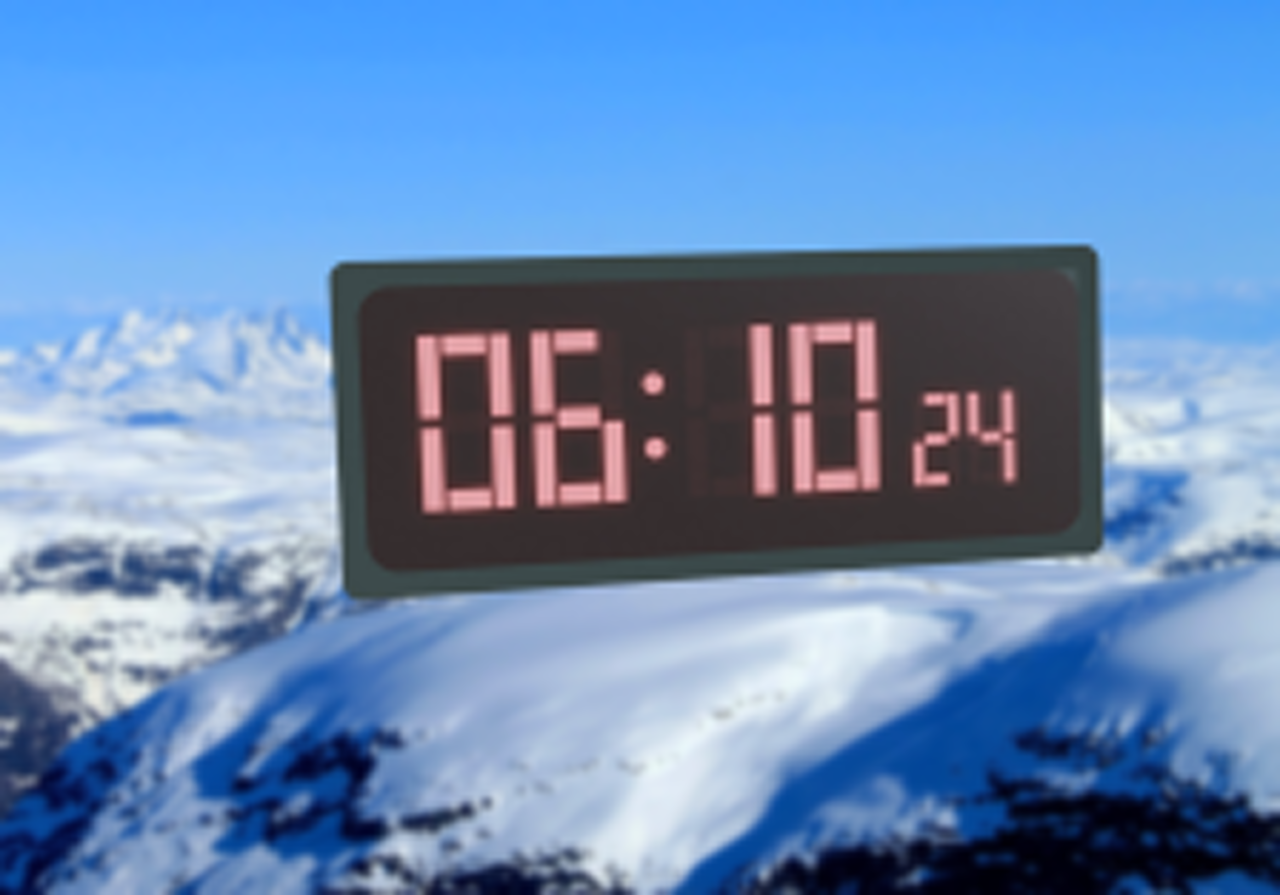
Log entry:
6 h 10 min 24 s
